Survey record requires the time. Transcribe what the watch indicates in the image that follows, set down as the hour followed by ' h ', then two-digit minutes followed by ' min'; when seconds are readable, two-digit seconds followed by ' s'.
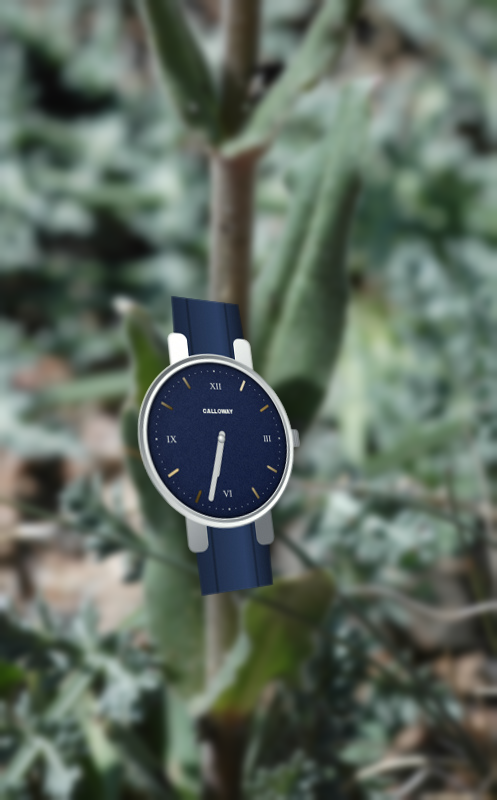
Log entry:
6 h 33 min
